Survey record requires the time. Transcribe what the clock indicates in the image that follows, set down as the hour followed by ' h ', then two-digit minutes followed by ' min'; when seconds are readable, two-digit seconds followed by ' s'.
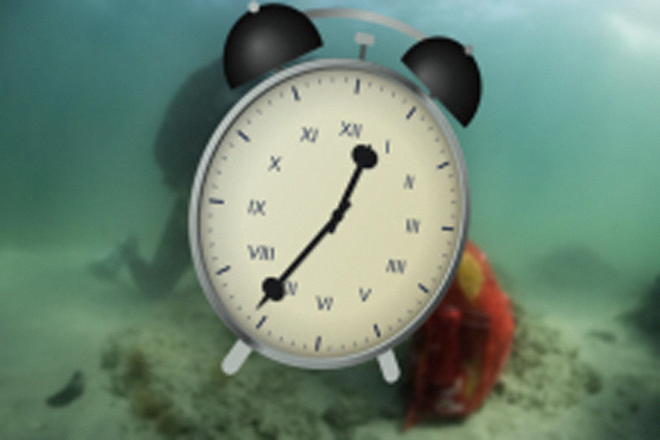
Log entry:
12 h 36 min
